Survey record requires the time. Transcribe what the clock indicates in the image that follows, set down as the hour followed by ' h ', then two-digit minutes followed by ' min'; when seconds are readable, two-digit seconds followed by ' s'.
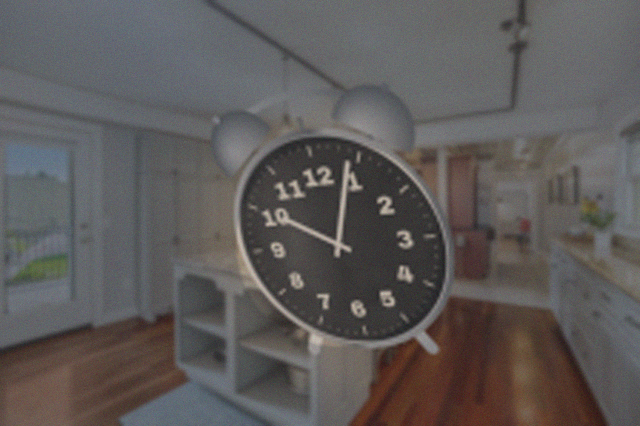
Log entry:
10 h 04 min
